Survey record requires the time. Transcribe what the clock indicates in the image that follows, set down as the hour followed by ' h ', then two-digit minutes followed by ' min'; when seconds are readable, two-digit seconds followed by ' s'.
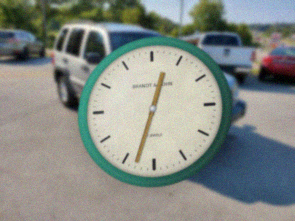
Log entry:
12 h 33 min
